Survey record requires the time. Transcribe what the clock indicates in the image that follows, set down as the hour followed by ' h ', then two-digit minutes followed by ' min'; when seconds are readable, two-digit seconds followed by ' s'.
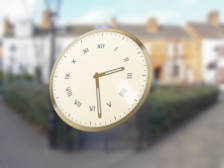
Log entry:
2 h 28 min
